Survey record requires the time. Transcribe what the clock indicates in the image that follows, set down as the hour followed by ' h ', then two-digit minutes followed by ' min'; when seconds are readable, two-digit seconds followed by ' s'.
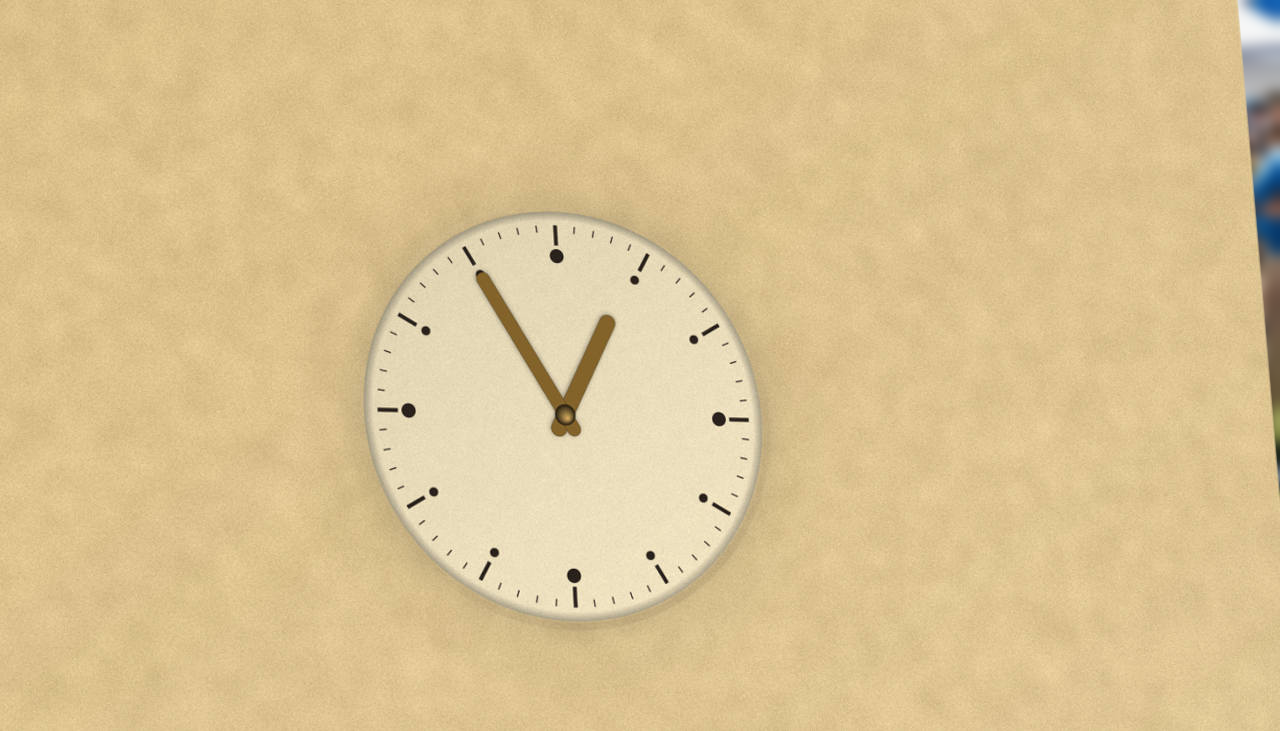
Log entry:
12 h 55 min
